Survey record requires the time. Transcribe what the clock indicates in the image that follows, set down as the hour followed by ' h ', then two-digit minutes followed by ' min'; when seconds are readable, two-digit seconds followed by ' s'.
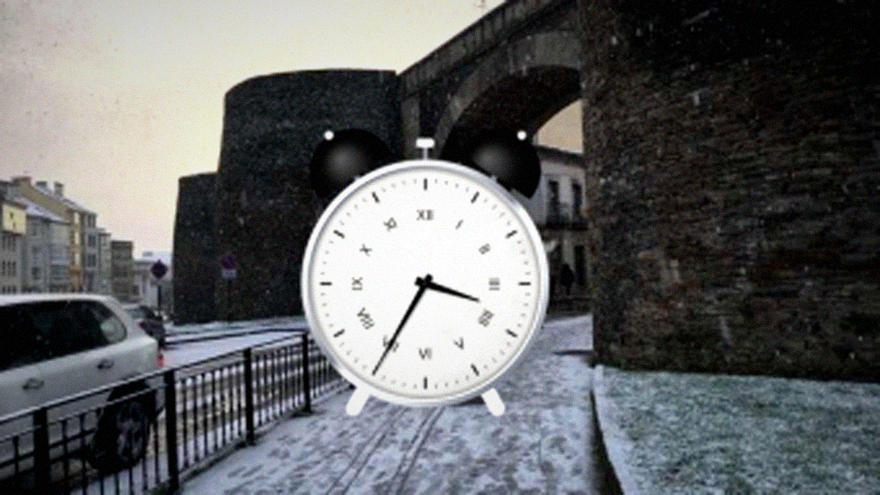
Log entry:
3 h 35 min
